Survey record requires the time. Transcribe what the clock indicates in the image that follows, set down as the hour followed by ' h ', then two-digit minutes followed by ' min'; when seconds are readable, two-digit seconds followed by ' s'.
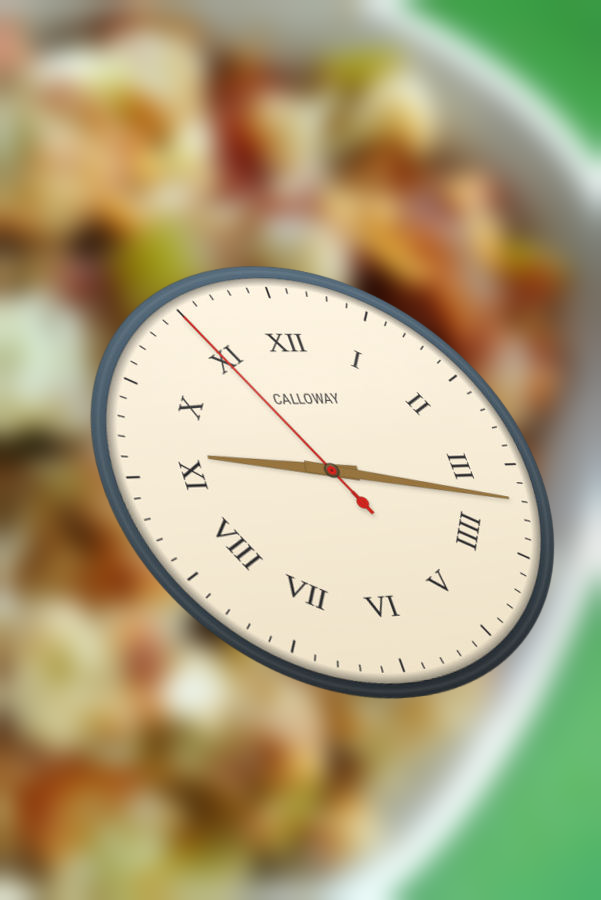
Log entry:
9 h 16 min 55 s
